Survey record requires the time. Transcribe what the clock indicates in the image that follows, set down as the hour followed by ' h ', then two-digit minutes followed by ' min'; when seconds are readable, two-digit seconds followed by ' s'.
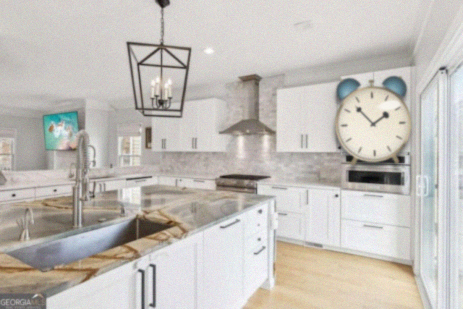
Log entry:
1 h 53 min
